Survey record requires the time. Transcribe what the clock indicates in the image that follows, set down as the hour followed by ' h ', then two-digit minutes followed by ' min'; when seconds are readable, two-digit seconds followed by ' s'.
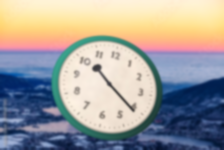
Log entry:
10 h 21 min
